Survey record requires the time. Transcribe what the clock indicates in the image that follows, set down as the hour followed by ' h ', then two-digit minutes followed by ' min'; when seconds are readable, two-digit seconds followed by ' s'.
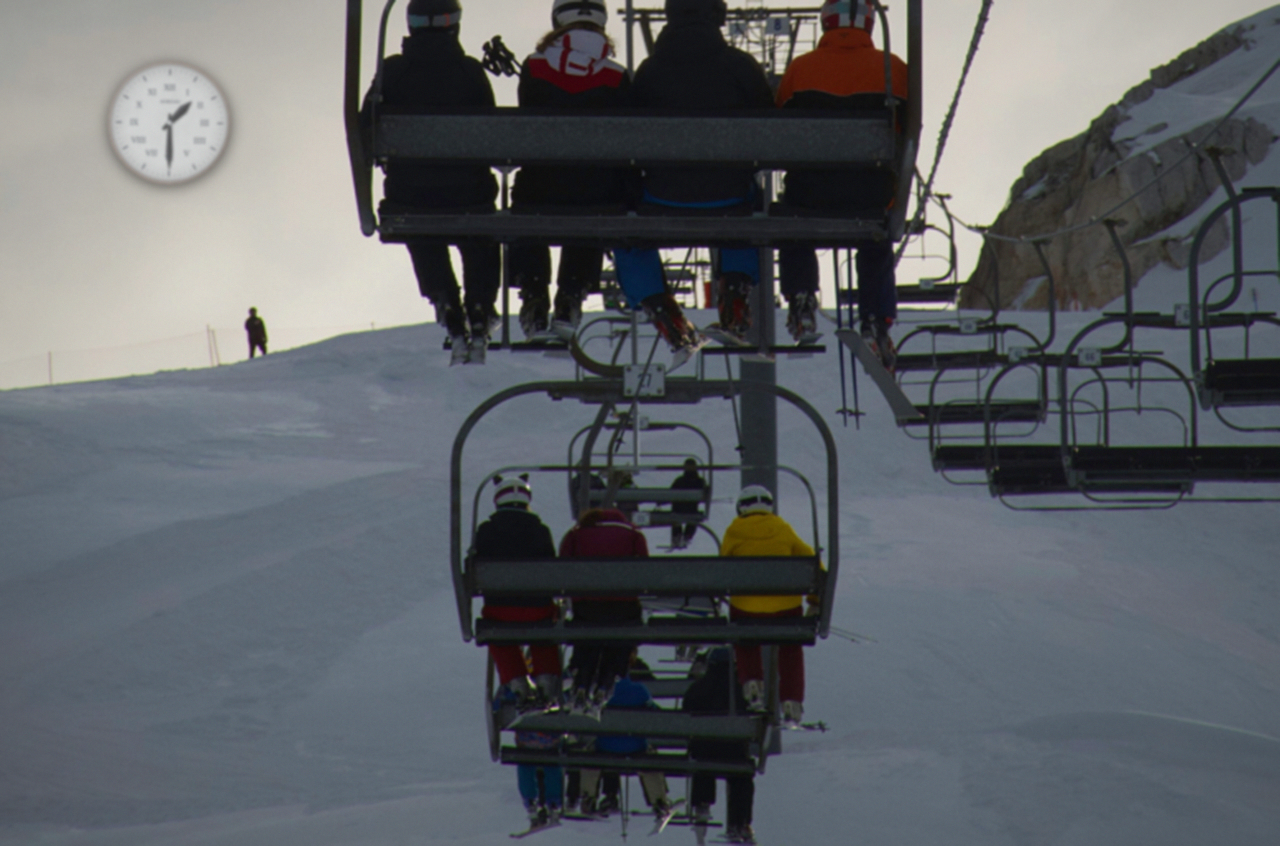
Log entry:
1 h 30 min
